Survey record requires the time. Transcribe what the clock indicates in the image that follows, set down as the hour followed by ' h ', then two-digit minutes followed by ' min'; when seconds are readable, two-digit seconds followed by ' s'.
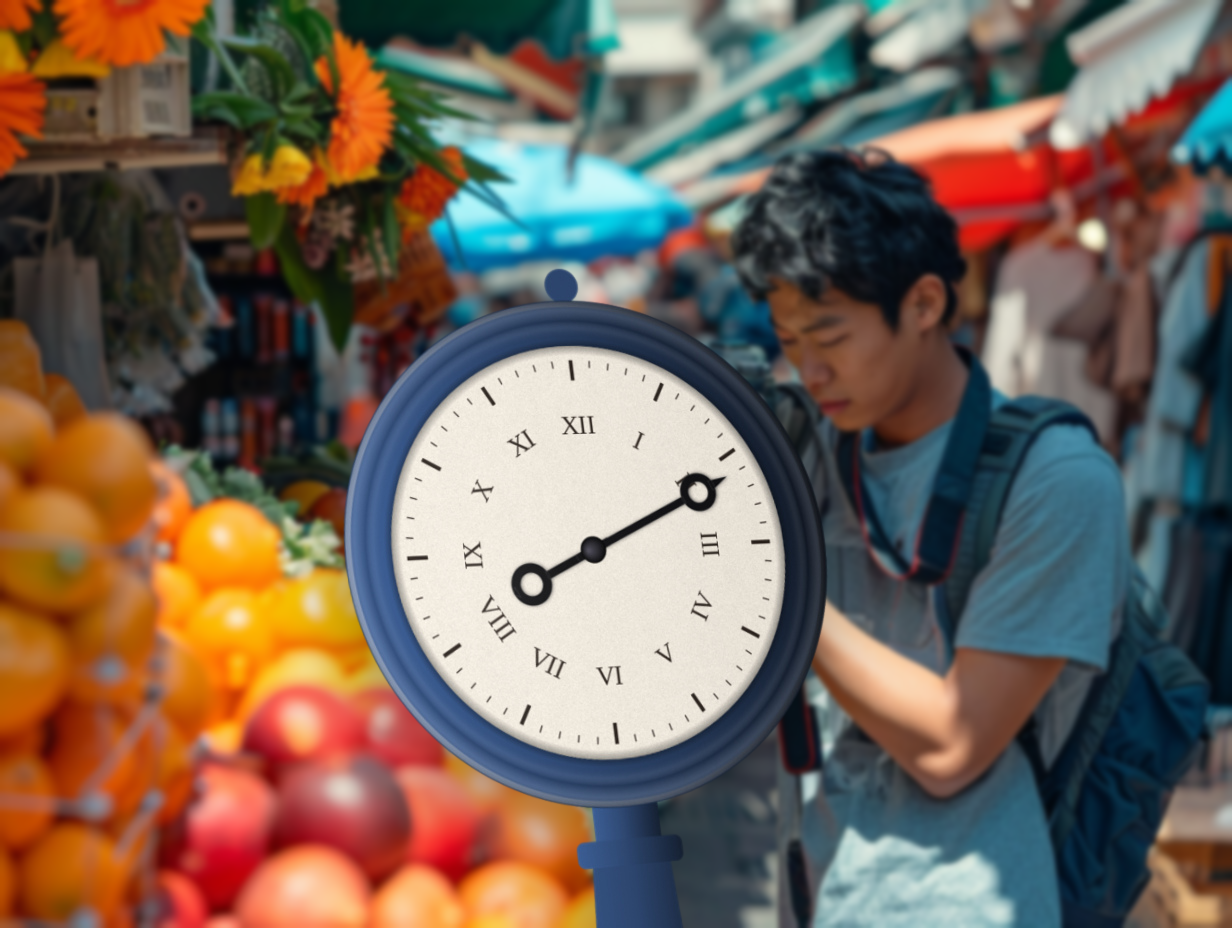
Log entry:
8 h 11 min
